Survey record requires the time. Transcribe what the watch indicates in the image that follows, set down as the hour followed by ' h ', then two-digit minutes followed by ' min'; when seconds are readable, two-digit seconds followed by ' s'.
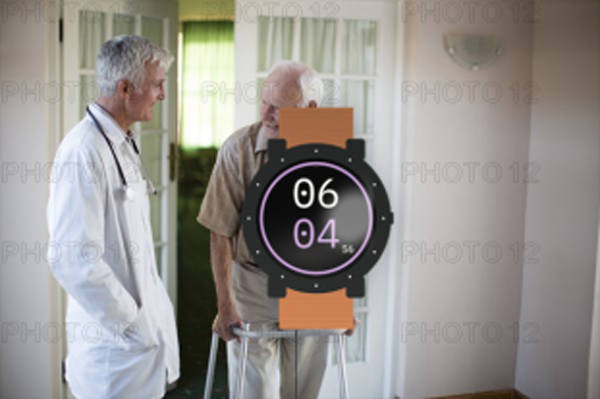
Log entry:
6 h 04 min
